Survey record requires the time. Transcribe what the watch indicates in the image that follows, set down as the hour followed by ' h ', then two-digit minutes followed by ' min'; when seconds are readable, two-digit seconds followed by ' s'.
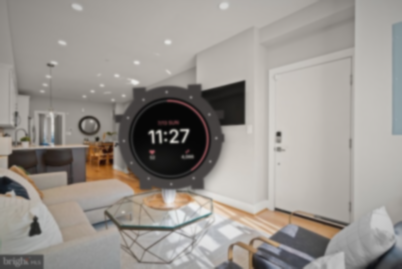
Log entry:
11 h 27 min
